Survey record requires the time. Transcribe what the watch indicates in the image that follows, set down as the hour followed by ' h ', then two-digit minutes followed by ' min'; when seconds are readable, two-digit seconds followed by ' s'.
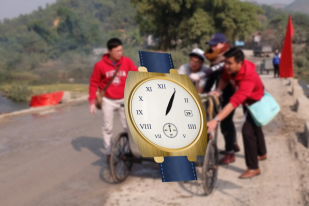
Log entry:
1 h 05 min
